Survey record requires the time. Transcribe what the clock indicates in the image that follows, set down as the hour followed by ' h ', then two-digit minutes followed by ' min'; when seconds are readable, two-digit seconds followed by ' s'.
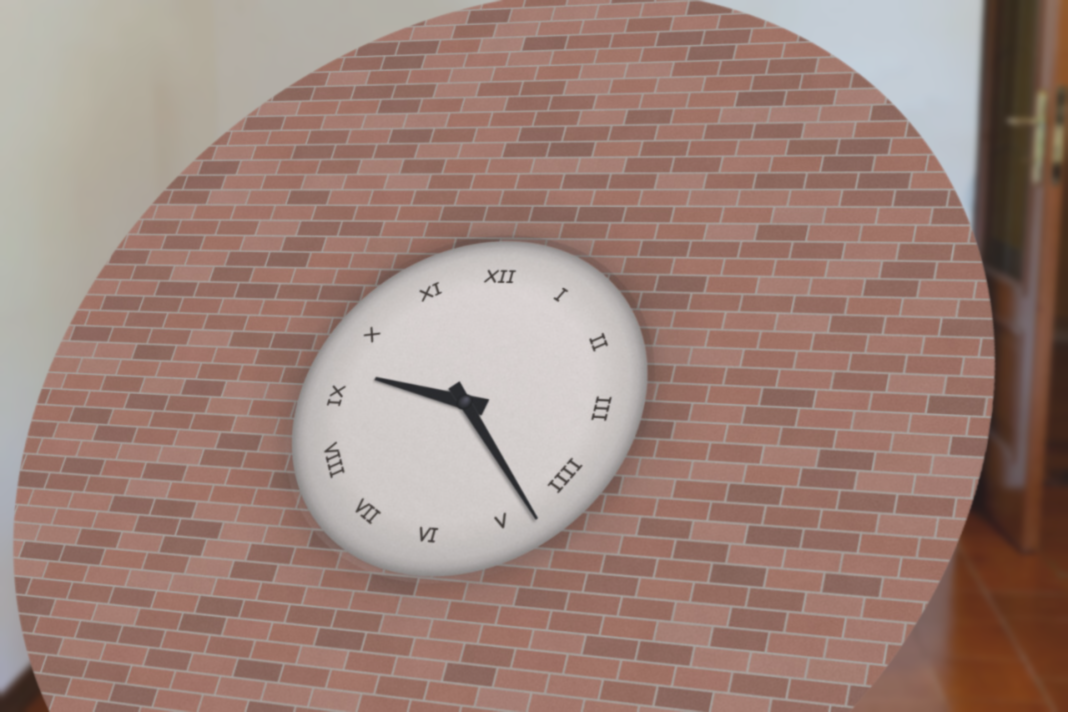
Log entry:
9 h 23 min
